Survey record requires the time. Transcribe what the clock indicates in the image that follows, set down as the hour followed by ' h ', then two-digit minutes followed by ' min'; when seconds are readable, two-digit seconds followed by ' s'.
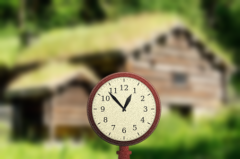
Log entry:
12 h 53 min
